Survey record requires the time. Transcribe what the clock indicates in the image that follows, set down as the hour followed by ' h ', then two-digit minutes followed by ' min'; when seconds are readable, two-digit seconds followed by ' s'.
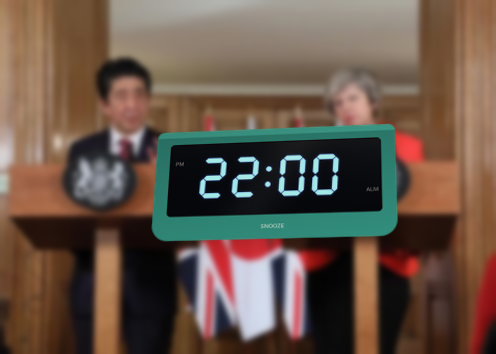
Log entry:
22 h 00 min
